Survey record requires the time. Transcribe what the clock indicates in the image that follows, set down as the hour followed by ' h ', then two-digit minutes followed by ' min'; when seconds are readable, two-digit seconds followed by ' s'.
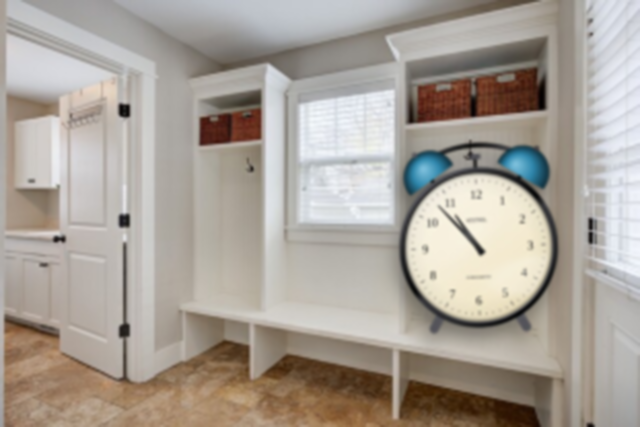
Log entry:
10 h 53 min
